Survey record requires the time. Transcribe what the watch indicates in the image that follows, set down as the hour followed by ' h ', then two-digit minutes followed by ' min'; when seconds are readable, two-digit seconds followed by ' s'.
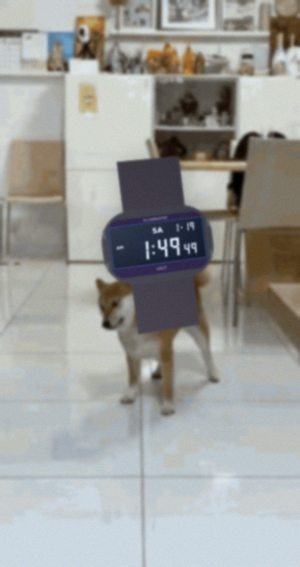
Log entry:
1 h 49 min 49 s
